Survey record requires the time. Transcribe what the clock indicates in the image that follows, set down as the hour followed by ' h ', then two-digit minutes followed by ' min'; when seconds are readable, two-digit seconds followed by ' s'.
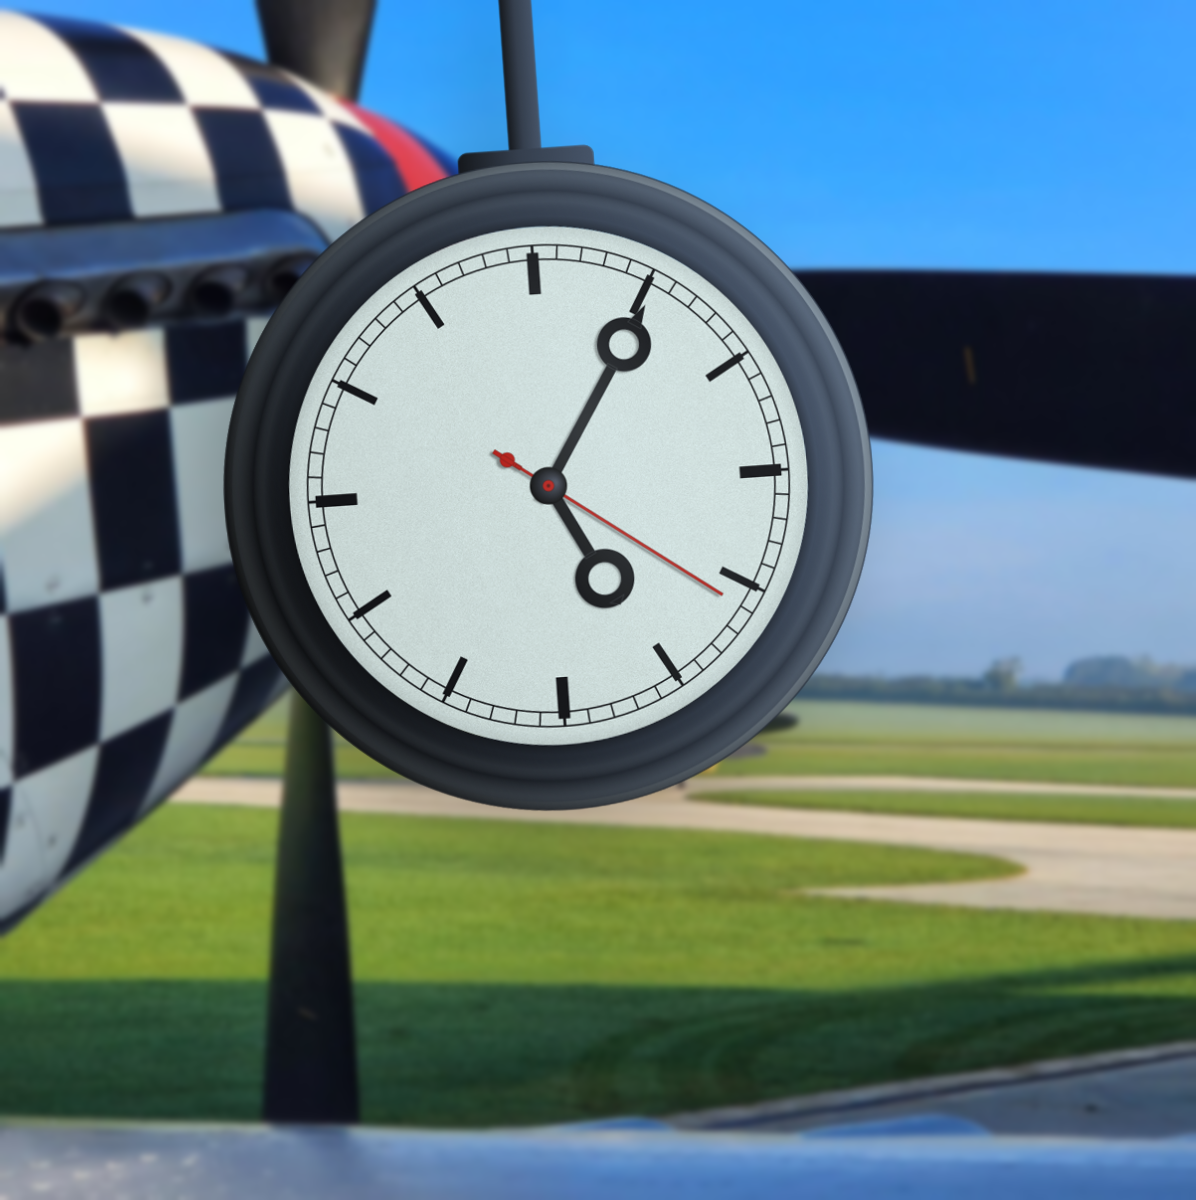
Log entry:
5 h 05 min 21 s
